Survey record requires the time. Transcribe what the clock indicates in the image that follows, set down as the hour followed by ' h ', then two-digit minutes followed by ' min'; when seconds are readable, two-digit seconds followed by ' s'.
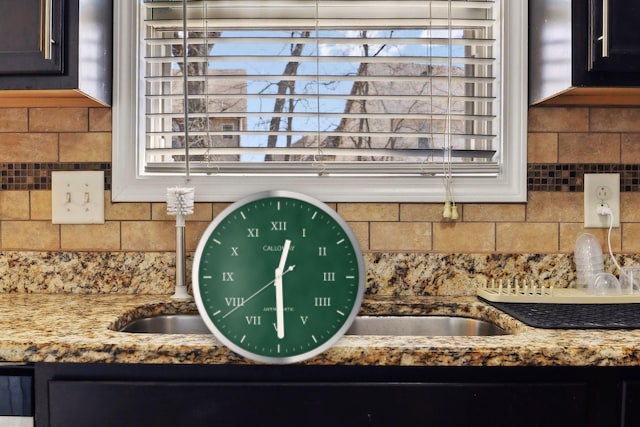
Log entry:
12 h 29 min 39 s
